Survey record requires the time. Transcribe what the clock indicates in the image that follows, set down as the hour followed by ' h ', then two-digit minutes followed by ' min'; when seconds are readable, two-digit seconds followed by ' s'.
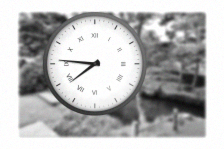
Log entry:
7 h 46 min
